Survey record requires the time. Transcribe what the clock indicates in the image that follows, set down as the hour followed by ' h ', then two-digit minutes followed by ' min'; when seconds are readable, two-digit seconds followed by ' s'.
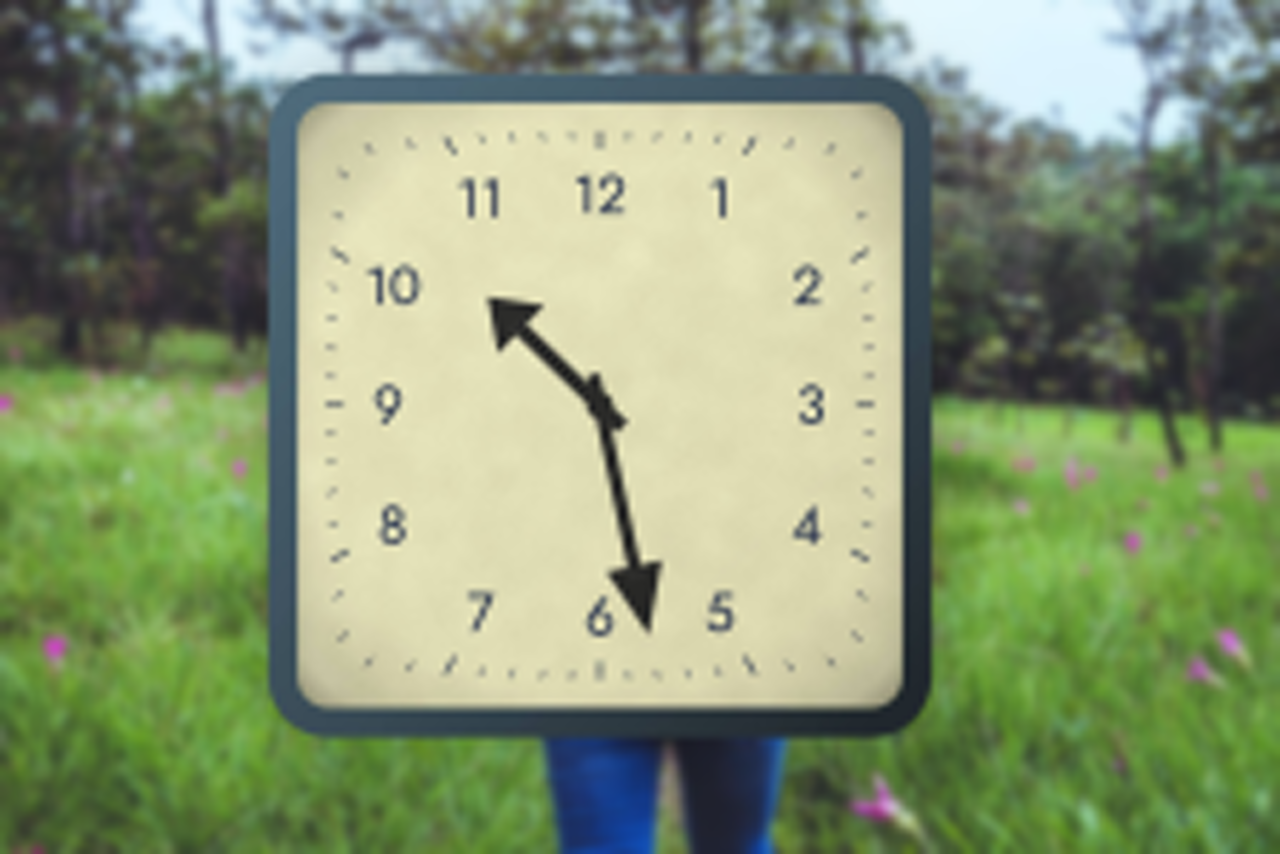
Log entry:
10 h 28 min
